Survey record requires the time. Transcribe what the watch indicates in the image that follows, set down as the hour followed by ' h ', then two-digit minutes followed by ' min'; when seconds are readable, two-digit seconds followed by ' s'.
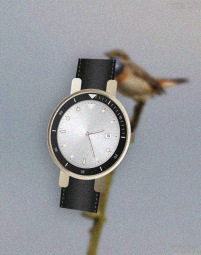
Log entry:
2 h 26 min
